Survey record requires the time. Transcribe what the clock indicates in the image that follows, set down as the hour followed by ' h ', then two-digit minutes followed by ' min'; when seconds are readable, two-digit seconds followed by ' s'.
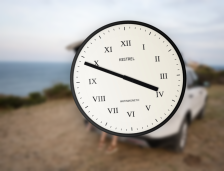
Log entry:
3 h 49 min
